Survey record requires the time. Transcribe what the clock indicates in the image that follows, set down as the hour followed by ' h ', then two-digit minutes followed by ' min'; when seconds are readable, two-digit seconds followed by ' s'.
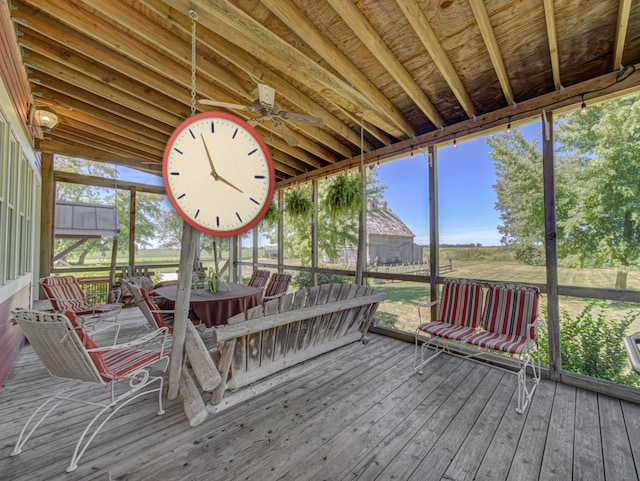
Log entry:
3 h 57 min
